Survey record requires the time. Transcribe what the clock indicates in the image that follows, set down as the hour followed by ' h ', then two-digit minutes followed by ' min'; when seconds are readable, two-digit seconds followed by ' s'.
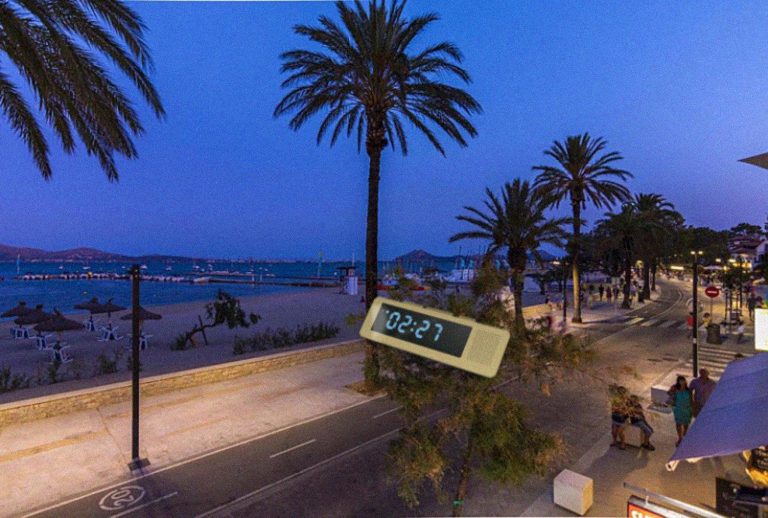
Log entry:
2 h 27 min
